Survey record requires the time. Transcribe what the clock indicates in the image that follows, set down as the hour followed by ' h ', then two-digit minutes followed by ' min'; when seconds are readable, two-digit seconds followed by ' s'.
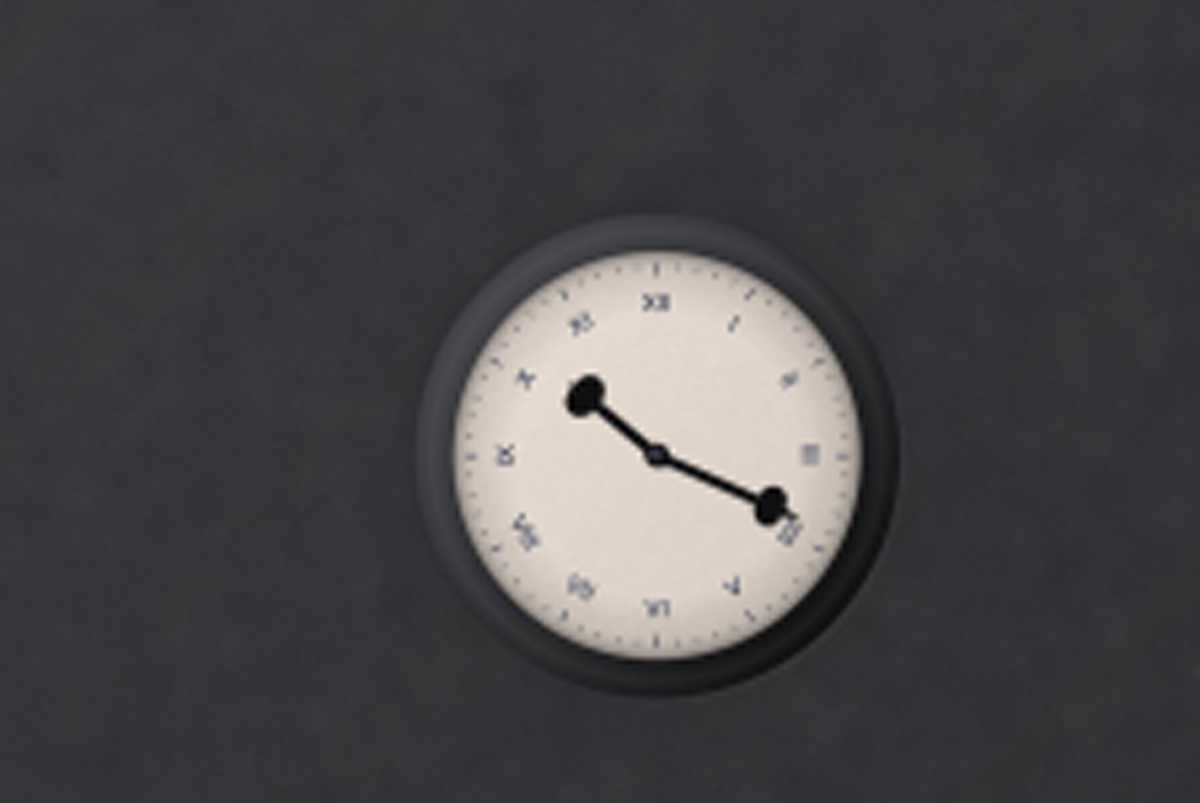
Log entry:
10 h 19 min
